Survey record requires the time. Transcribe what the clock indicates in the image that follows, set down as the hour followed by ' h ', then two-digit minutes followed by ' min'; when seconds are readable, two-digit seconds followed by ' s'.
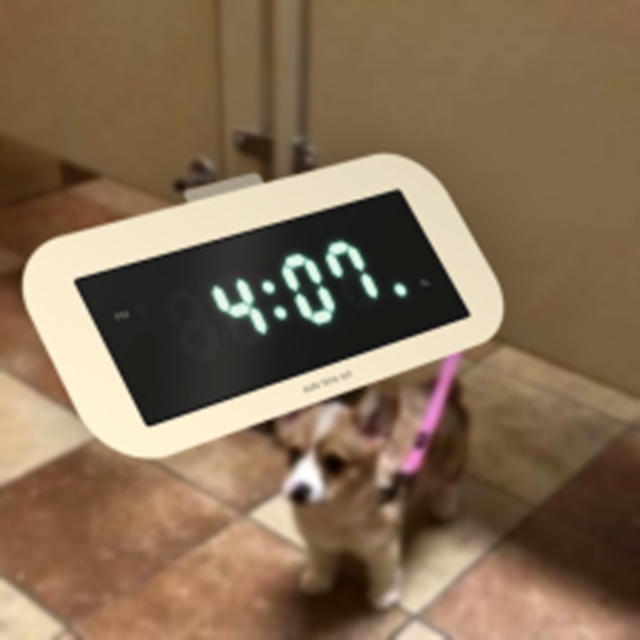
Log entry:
4 h 07 min
